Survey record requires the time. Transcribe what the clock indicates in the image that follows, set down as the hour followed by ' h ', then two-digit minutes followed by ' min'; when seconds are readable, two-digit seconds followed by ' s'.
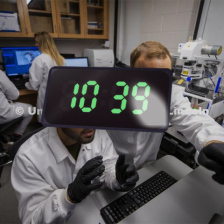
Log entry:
10 h 39 min
